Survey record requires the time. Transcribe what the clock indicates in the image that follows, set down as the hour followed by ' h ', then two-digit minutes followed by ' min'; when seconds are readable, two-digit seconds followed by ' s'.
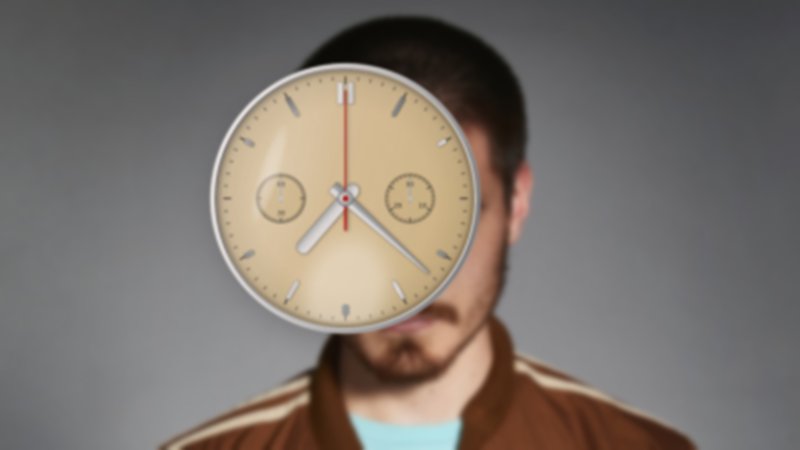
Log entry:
7 h 22 min
